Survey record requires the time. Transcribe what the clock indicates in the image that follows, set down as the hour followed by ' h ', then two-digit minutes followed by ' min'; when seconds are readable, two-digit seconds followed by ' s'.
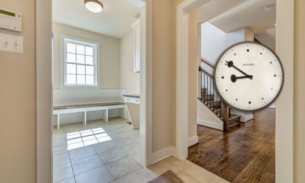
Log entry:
8 h 51 min
